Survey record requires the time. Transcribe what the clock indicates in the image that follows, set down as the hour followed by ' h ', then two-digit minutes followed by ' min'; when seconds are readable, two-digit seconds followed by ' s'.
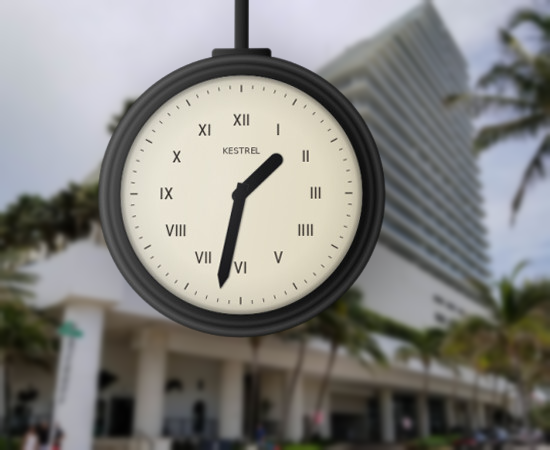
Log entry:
1 h 32 min
